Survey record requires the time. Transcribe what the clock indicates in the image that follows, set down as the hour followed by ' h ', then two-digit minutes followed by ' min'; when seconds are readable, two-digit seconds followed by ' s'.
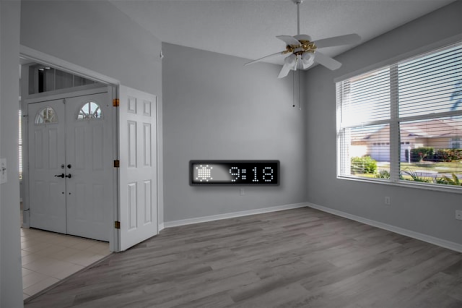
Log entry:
9 h 18 min
